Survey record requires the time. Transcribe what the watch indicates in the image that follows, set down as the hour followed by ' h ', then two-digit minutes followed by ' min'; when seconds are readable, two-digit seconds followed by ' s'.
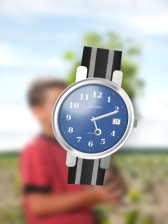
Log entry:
5 h 11 min
